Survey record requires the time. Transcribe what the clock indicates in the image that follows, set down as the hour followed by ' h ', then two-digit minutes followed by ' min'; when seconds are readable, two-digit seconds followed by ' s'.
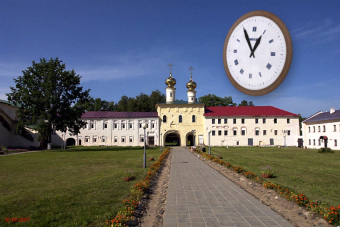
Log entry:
12 h 55 min
